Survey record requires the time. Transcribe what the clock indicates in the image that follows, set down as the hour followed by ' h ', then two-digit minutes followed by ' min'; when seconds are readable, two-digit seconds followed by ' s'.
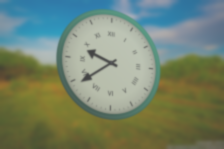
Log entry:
9 h 39 min
